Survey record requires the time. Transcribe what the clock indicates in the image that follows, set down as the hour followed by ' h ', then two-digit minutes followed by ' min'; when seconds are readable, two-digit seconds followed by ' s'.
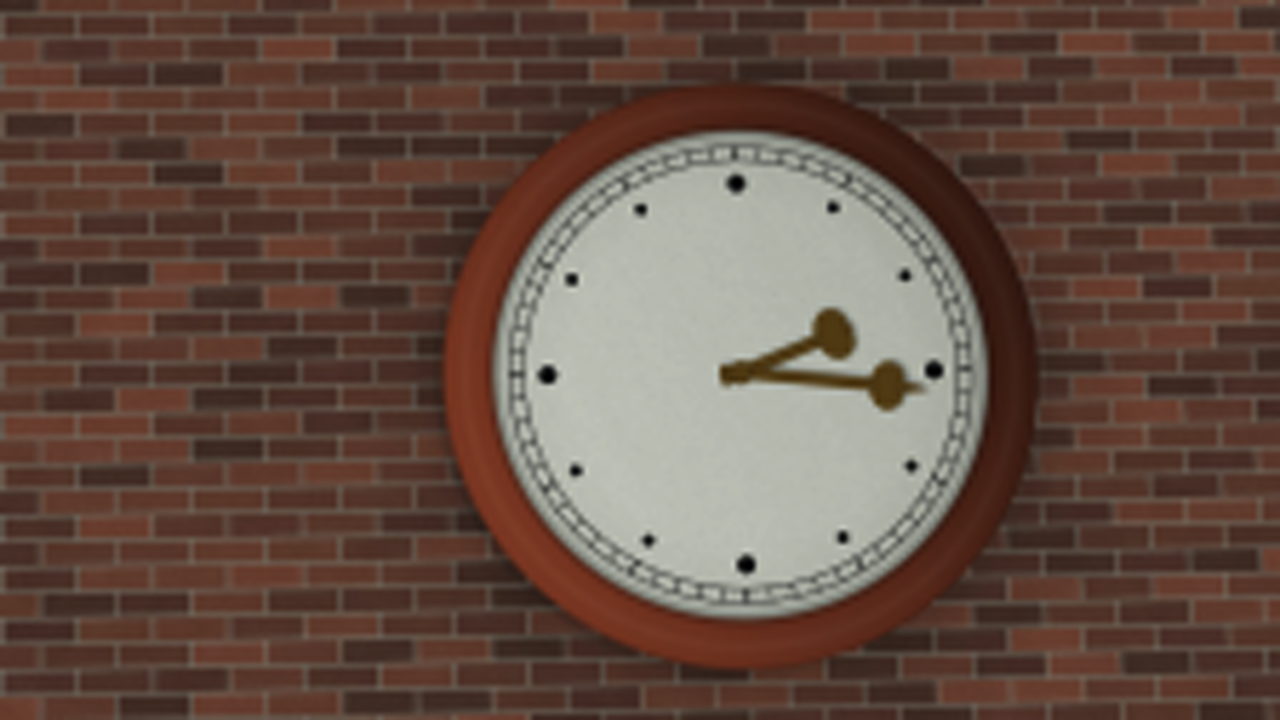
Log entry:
2 h 16 min
